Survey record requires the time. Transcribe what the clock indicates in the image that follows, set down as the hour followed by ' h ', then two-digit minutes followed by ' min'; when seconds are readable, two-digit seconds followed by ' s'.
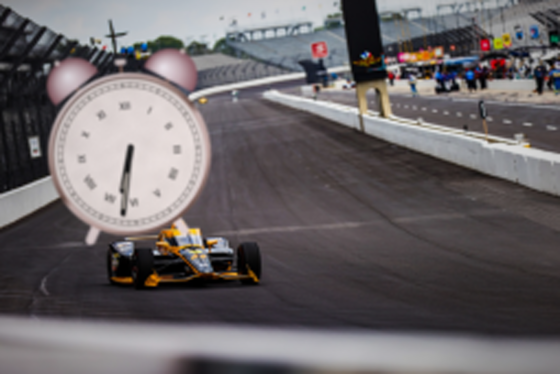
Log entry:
6 h 32 min
